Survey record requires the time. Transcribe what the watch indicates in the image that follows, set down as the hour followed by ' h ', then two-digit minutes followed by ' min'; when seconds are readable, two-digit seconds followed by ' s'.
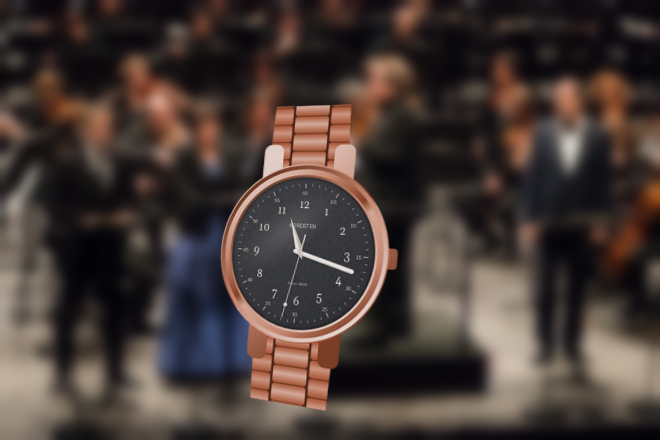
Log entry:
11 h 17 min 32 s
